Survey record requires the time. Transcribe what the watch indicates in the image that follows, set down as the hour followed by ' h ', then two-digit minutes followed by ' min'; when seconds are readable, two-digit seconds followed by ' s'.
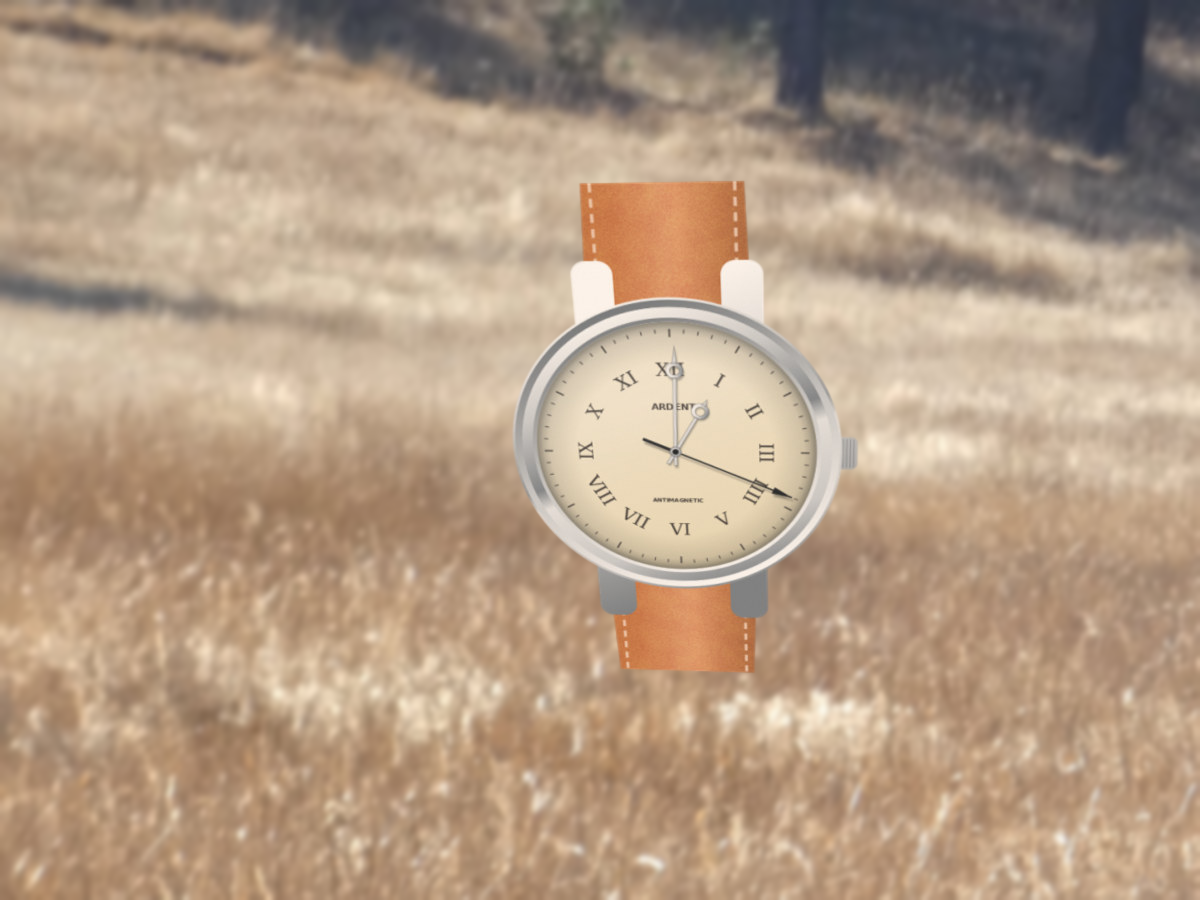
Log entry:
1 h 00 min 19 s
